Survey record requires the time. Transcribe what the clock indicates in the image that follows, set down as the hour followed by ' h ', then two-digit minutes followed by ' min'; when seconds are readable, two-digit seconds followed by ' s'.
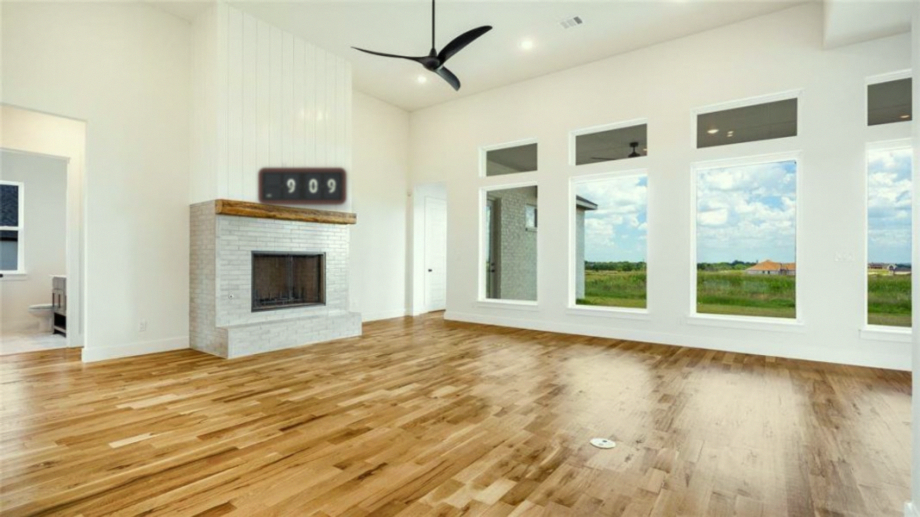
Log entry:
9 h 09 min
